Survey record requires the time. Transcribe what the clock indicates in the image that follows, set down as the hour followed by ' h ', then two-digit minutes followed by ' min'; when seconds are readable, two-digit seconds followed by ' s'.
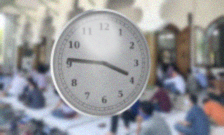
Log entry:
3 h 46 min
